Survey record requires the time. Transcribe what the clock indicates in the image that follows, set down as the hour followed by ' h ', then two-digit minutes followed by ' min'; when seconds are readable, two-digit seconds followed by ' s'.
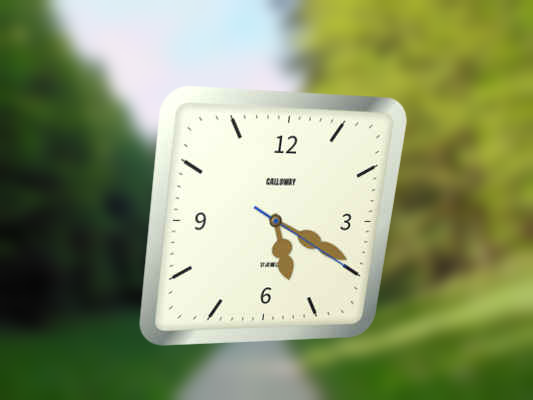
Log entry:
5 h 19 min 20 s
